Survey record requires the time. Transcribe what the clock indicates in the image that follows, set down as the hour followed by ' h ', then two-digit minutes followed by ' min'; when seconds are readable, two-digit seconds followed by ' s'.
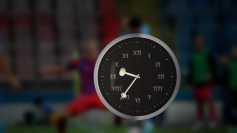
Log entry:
9 h 36 min
